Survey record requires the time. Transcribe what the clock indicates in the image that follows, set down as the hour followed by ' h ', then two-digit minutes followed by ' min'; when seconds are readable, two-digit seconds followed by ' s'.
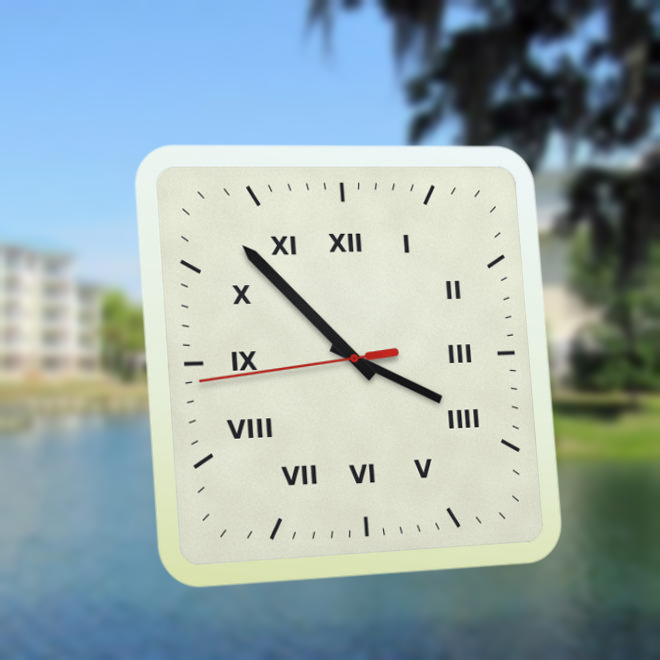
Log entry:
3 h 52 min 44 s
